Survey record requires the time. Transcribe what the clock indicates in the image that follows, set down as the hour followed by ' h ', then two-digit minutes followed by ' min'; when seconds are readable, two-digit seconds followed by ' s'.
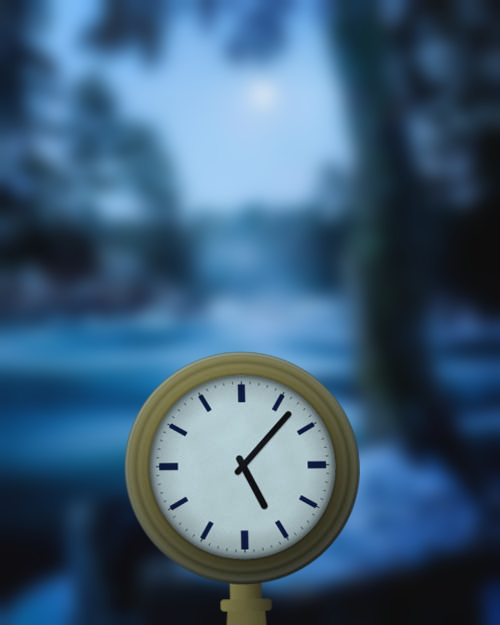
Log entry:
5 h 07 min
